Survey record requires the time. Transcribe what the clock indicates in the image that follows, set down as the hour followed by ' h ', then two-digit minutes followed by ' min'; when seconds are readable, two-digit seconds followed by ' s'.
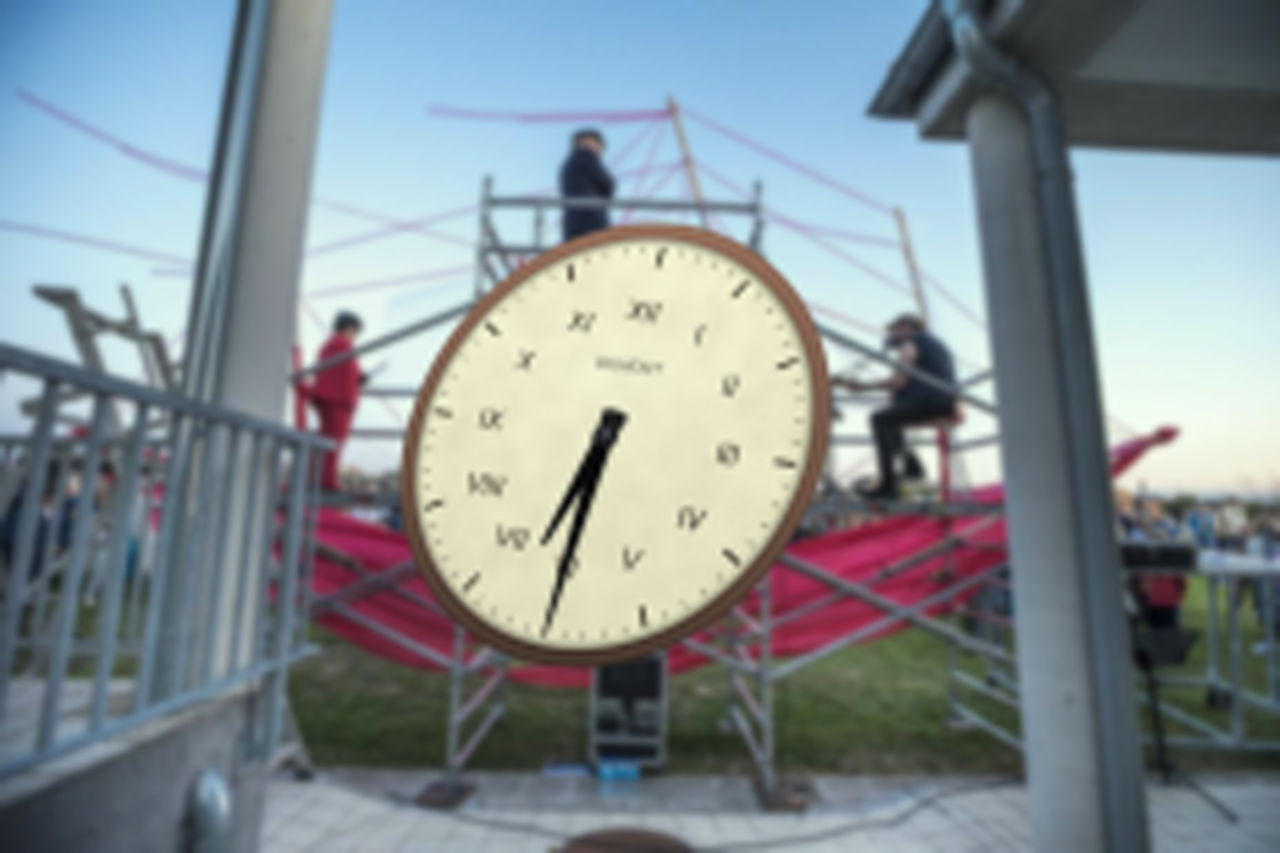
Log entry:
6 h 30 min
